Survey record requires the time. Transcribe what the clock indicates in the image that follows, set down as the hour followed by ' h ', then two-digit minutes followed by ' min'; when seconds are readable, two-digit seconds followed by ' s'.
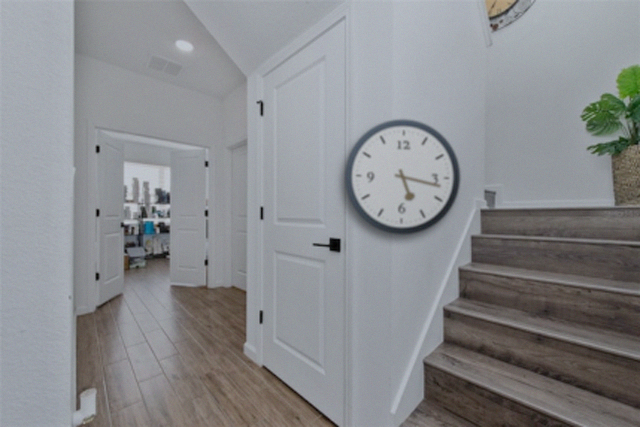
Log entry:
5 h 17 min
